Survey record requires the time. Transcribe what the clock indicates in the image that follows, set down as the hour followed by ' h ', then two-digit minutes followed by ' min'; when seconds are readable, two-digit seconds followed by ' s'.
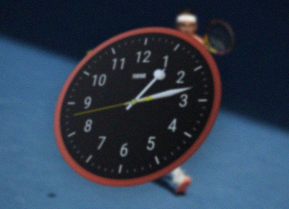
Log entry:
1 h 12 min 43 s
